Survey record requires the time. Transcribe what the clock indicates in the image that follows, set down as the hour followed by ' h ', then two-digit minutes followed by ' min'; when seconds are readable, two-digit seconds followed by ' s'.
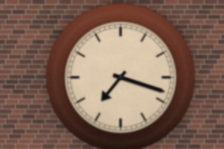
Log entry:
7 h 18 min
